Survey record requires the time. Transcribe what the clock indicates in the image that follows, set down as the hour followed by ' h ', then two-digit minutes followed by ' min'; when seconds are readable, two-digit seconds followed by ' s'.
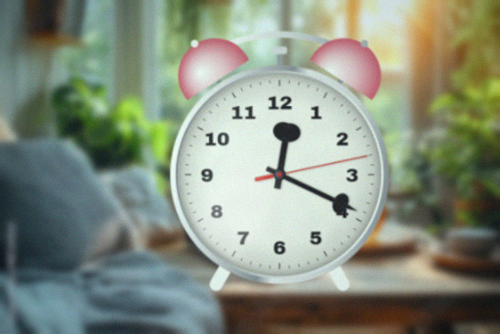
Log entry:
12 h 19 min 13 s
